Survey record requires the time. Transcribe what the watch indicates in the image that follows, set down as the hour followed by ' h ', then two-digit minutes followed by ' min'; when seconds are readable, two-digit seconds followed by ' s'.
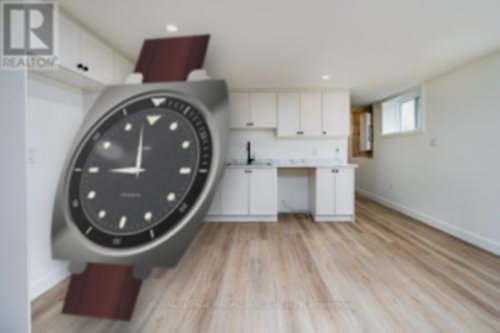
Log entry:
8 h 58 min
